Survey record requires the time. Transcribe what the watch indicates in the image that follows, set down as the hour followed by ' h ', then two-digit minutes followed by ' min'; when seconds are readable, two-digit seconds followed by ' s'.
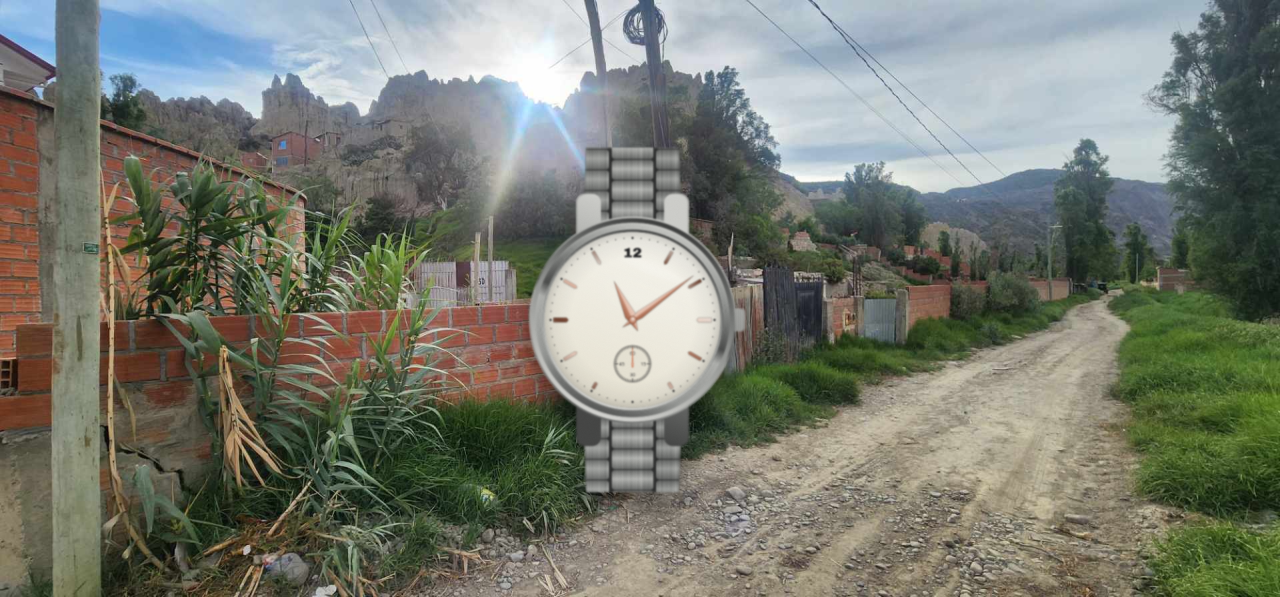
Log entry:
11 h 09 min
